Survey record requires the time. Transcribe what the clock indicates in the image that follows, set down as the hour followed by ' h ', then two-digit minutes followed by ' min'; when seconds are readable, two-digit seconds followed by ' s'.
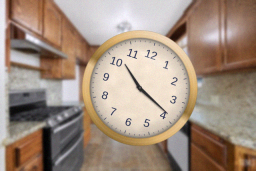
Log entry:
10 h 19 min
